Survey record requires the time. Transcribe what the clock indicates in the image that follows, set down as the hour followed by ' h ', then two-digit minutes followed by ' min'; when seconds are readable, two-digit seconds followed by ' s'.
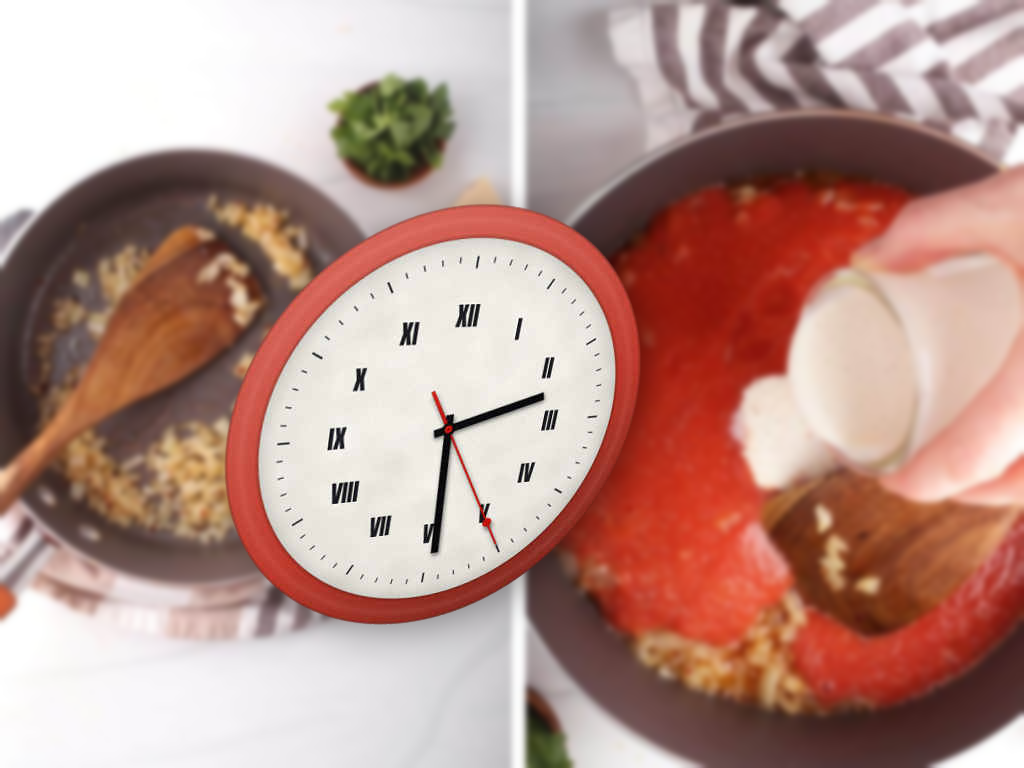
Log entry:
2 h 29 min 25 s
